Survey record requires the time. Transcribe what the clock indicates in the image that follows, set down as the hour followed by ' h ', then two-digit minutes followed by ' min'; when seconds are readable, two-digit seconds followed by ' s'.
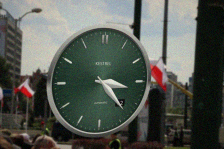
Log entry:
3 h 23 min
